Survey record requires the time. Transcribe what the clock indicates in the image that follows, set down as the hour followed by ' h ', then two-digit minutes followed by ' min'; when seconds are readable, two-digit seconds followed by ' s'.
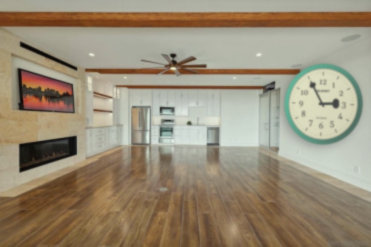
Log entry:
2 h 55 min
